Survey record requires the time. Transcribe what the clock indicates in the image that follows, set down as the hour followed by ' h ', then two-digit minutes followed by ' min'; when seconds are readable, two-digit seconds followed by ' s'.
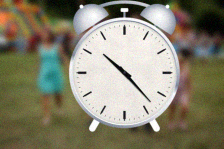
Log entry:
10 h 23 min
